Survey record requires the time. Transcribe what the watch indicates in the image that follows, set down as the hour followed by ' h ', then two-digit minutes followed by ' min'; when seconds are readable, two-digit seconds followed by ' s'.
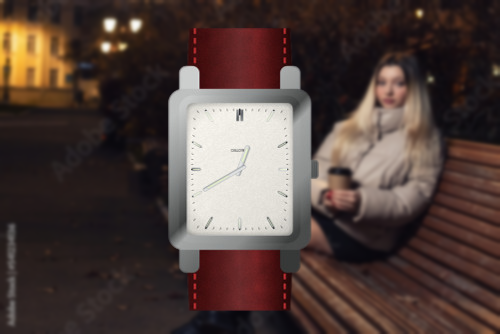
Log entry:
12 h 40 min
